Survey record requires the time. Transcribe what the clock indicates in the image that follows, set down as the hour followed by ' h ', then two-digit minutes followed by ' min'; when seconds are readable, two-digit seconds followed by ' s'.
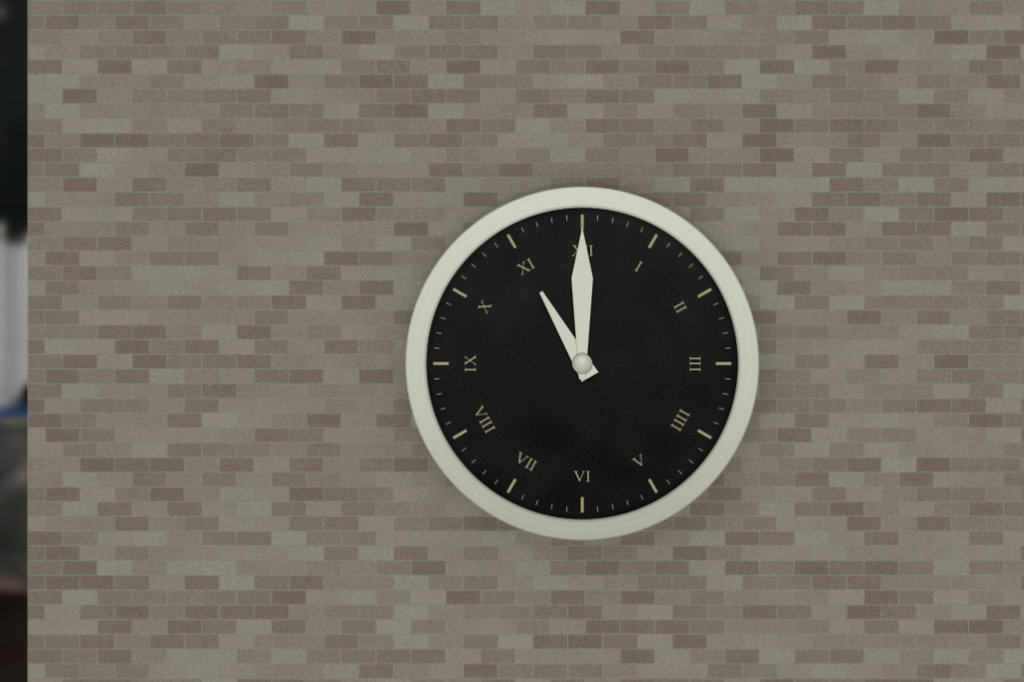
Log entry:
11 h 00 min
